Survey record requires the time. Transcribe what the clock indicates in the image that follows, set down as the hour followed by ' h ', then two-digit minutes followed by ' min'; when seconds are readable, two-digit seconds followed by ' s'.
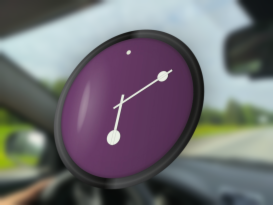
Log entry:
6 h 10 min
